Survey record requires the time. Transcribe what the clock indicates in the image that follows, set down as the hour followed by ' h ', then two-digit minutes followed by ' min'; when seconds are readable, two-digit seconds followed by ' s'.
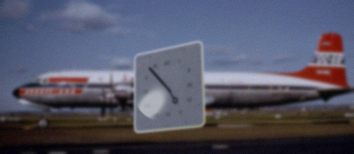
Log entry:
4 h 53 min
